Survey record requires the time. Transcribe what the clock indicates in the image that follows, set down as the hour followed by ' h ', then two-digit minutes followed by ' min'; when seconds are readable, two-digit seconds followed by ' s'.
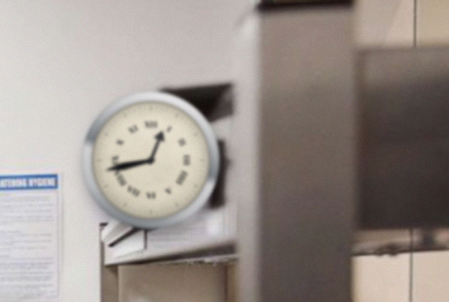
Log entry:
12 h 43 min
